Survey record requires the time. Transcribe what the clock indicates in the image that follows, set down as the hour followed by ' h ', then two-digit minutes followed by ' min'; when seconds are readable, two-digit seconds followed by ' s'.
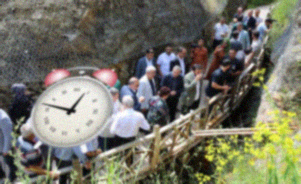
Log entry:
12 h 47 min
